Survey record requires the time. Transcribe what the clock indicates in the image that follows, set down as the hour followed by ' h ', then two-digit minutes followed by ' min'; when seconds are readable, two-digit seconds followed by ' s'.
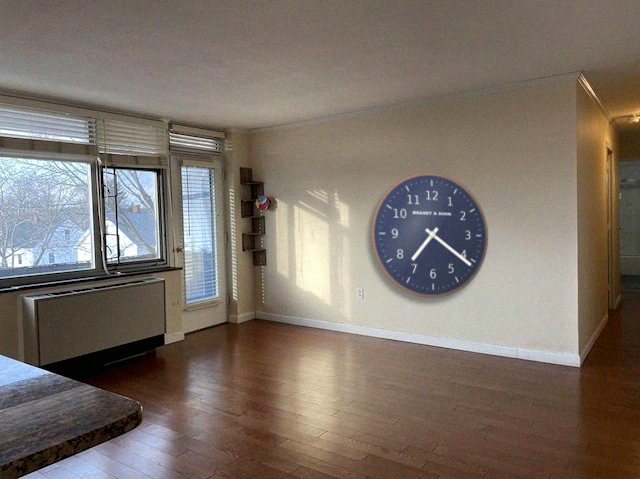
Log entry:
7 h 21 min
